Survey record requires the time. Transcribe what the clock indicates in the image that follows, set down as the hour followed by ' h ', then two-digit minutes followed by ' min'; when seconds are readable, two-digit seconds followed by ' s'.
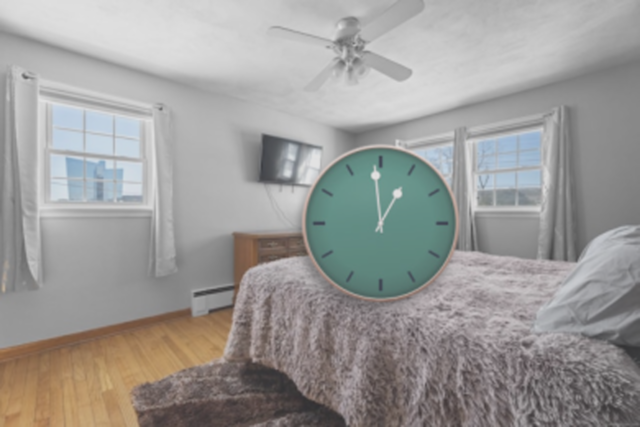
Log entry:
12 h 59 min
